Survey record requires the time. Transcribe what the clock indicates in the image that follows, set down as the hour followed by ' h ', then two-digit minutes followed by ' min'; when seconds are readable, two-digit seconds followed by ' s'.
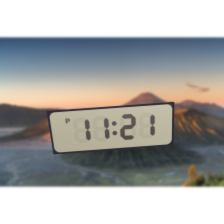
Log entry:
11 h 21 min
